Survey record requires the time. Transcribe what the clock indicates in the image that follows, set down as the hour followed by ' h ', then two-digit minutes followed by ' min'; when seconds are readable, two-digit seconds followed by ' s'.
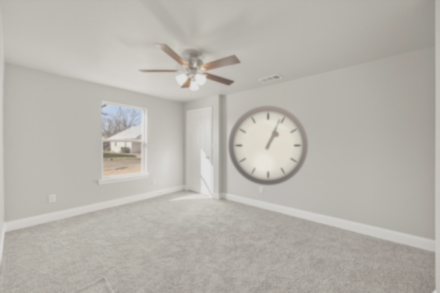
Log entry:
1 h 04 min
